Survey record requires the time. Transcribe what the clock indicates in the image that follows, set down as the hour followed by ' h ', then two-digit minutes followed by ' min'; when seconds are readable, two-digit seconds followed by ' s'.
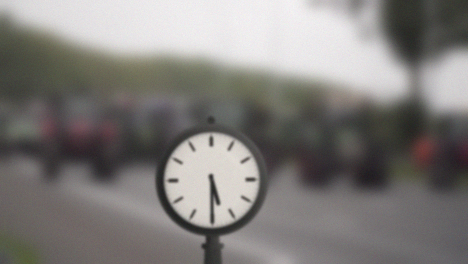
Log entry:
5 h 30 min
